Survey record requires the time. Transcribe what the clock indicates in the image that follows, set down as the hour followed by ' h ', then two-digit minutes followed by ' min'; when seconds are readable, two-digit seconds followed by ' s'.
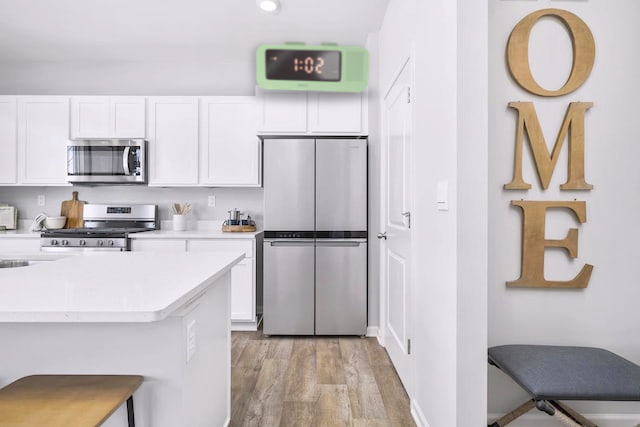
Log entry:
1 h 02 min
